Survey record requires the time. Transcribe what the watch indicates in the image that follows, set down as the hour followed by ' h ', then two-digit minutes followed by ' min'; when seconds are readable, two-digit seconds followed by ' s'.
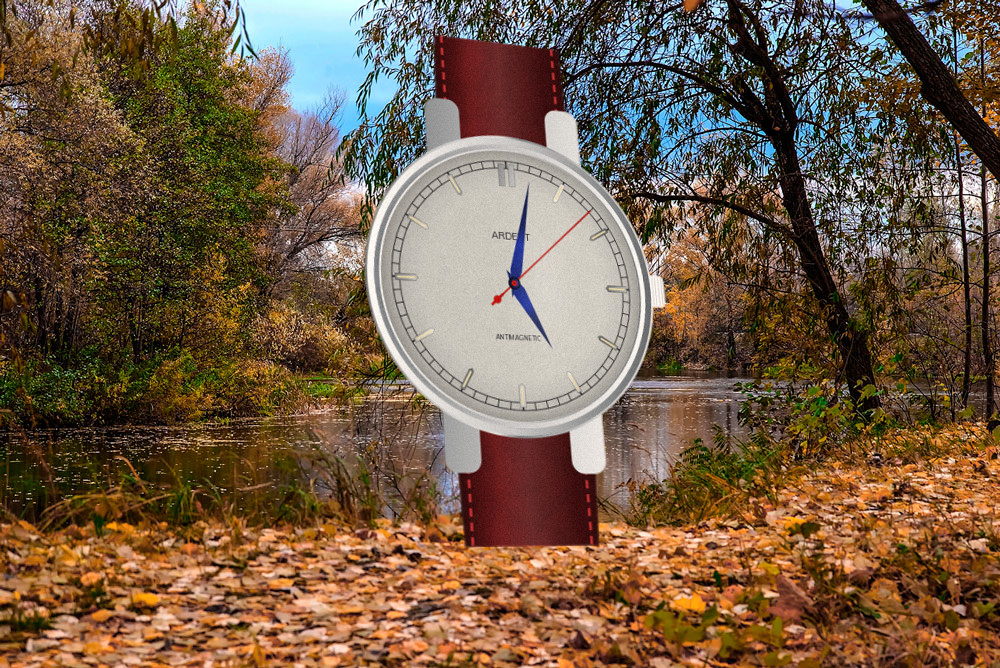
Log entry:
5 h 02 min 08 s
